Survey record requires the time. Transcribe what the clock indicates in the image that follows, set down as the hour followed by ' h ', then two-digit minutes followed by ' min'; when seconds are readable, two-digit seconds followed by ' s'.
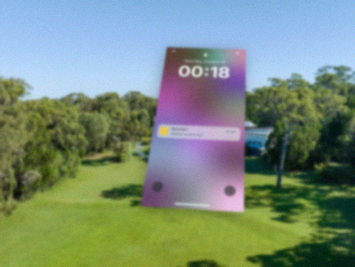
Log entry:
0 h 18 min
